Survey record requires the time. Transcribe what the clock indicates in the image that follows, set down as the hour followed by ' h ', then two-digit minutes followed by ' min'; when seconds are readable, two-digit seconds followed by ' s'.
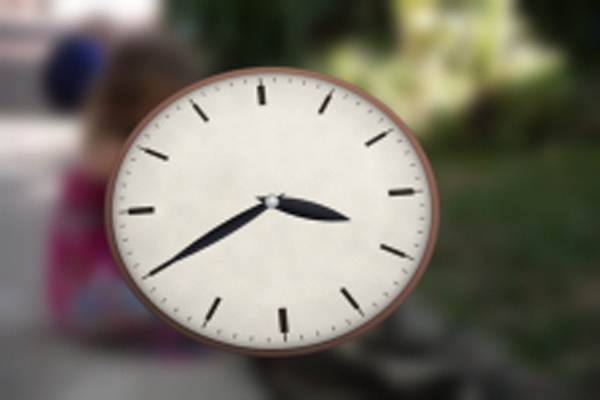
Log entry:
3 h 40 min
